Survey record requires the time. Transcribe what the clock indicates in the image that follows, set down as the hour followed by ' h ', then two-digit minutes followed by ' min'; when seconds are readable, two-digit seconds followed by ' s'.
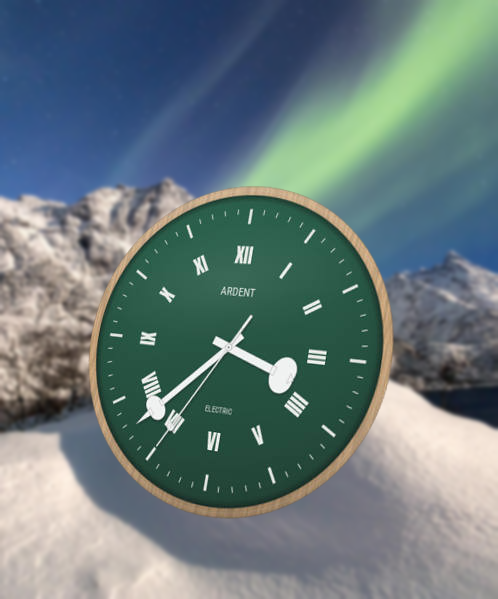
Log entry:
3 h 37 min 35 s
